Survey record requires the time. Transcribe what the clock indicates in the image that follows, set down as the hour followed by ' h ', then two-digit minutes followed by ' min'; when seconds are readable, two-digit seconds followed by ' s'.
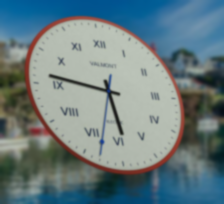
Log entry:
5 h 46 min 33 s
